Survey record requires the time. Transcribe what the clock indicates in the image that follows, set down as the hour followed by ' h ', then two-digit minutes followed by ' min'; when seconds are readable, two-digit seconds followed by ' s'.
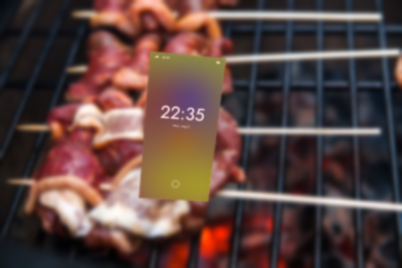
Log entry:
22 h 35 min
